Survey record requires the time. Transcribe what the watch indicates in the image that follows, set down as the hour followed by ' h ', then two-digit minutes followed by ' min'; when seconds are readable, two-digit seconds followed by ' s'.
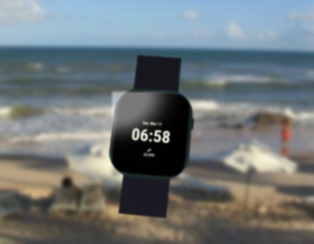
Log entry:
6 h 58 min
